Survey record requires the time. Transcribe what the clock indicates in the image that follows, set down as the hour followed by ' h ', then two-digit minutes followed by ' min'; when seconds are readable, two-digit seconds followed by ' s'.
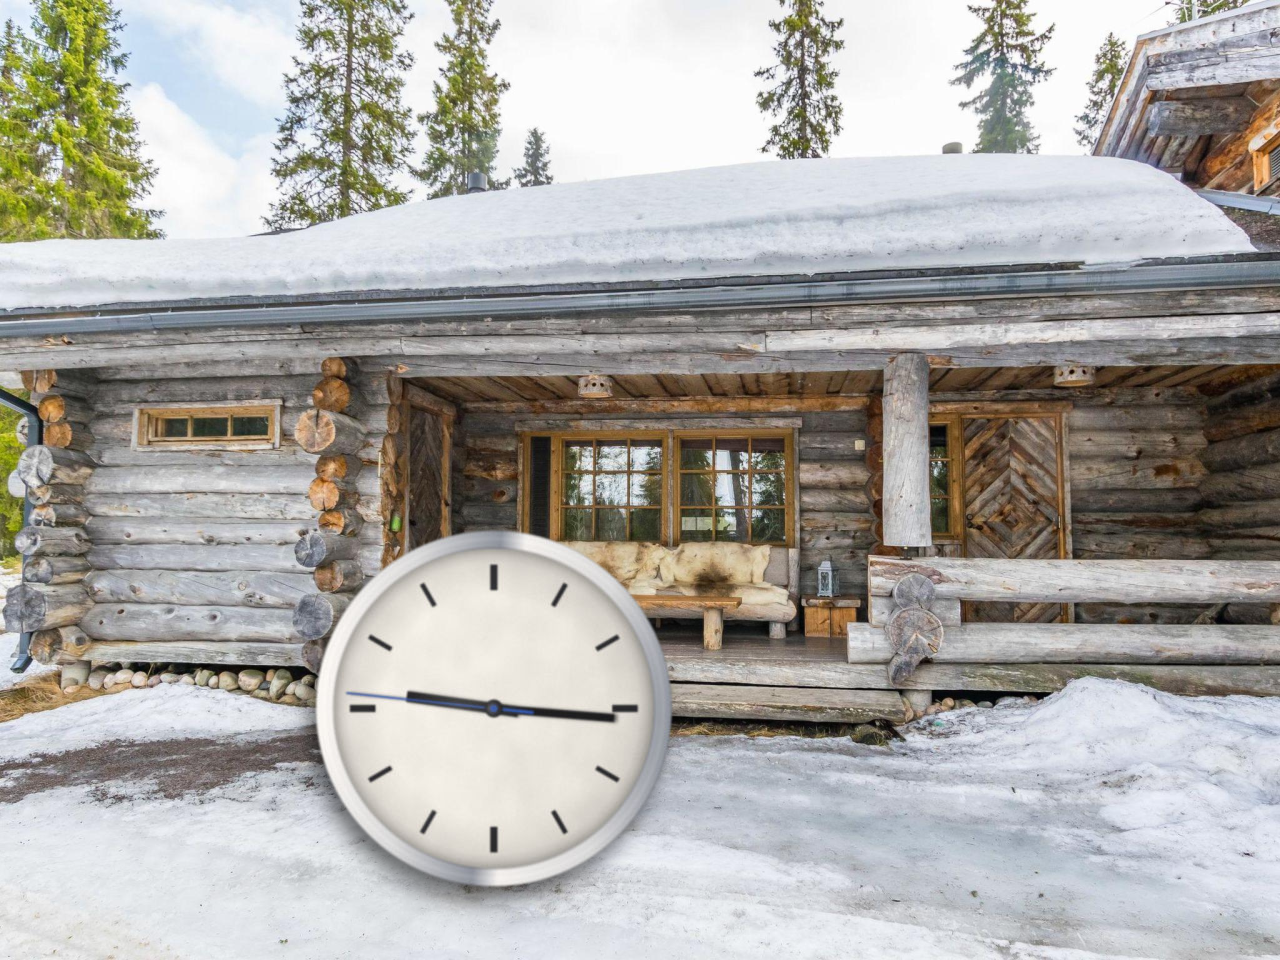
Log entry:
9 h 15 min 46 s
